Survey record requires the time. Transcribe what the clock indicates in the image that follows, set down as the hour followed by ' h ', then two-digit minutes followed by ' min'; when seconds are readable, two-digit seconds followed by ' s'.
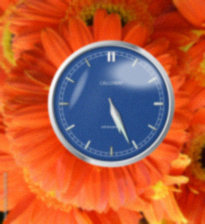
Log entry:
5 h 26 min
